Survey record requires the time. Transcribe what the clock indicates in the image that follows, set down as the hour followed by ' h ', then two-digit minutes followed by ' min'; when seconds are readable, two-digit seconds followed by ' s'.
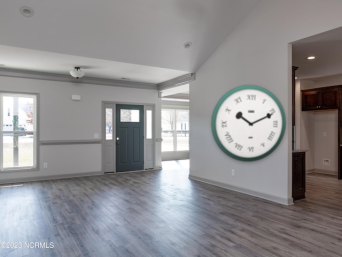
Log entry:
10 h 11 min
